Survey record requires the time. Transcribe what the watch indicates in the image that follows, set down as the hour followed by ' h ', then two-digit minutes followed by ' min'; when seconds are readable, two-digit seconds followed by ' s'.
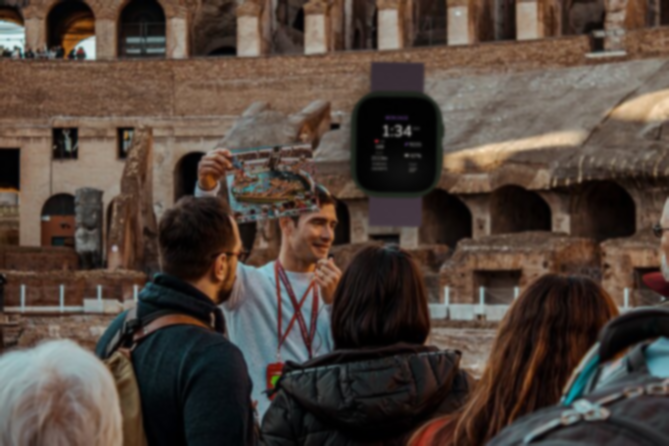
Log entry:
1 h 34 min
